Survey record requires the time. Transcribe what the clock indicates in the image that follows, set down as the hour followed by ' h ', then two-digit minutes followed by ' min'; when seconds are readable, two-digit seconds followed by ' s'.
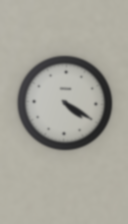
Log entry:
4 h 20 min
